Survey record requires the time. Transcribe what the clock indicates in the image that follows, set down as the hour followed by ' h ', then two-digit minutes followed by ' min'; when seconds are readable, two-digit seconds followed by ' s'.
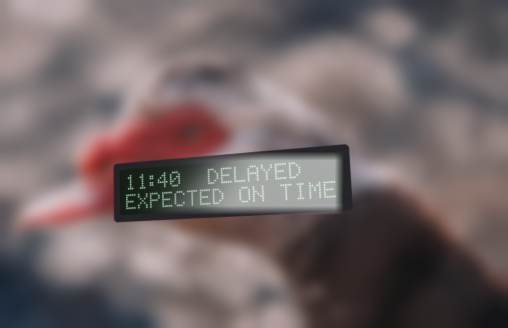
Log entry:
11 h 40 min
